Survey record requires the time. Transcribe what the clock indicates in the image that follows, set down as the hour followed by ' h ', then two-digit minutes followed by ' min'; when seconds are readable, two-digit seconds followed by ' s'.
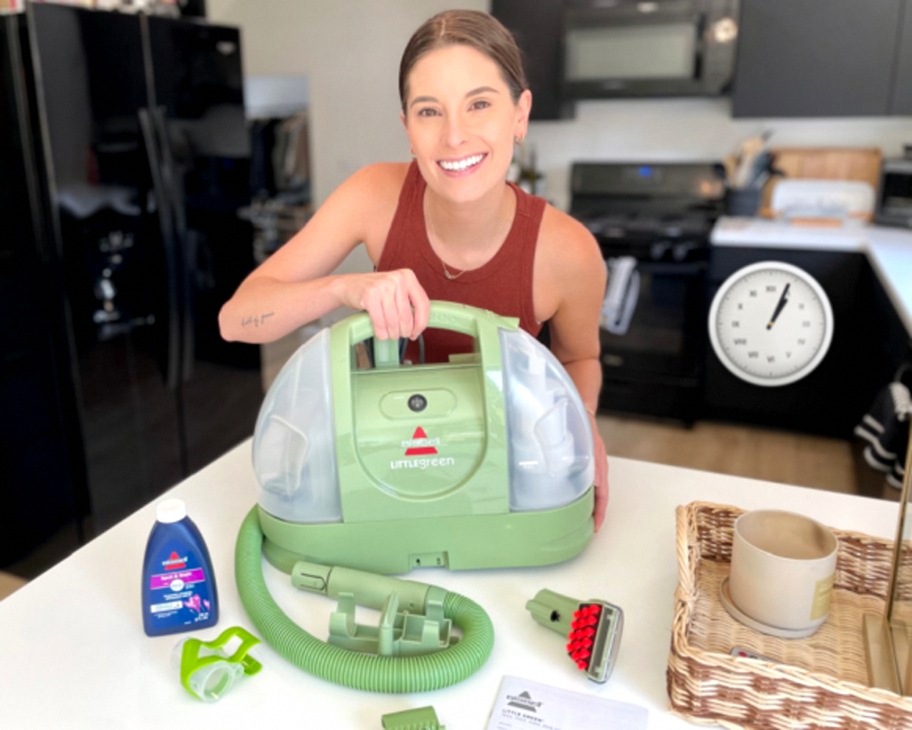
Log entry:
1 h 04 min
